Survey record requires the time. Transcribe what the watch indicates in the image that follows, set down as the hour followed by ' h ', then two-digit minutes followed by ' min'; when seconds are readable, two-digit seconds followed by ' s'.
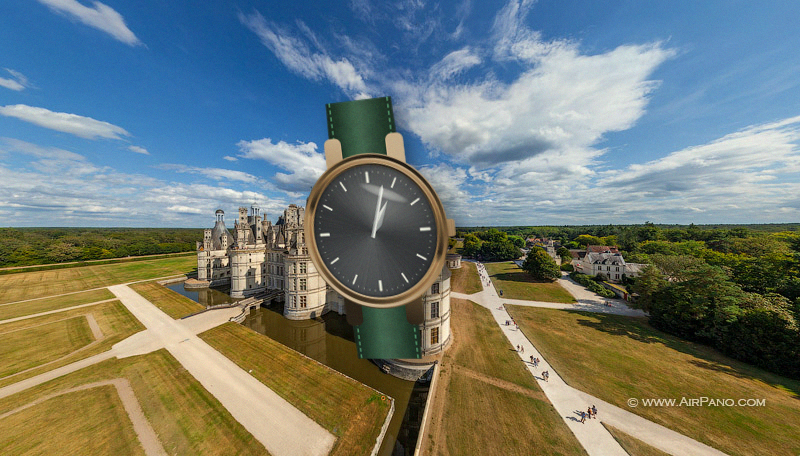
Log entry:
1 h 03 min
